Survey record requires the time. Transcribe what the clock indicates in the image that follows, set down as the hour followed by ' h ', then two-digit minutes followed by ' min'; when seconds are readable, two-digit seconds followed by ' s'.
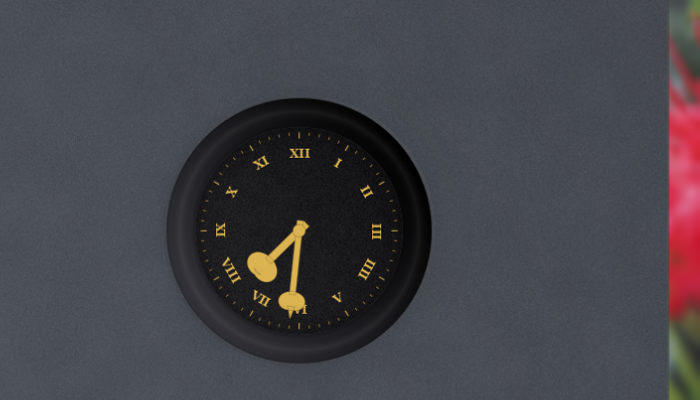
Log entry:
7 h 31 min
